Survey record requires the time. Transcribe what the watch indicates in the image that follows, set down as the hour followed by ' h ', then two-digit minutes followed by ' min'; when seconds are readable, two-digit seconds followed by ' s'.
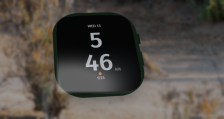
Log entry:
5 h 46 min
